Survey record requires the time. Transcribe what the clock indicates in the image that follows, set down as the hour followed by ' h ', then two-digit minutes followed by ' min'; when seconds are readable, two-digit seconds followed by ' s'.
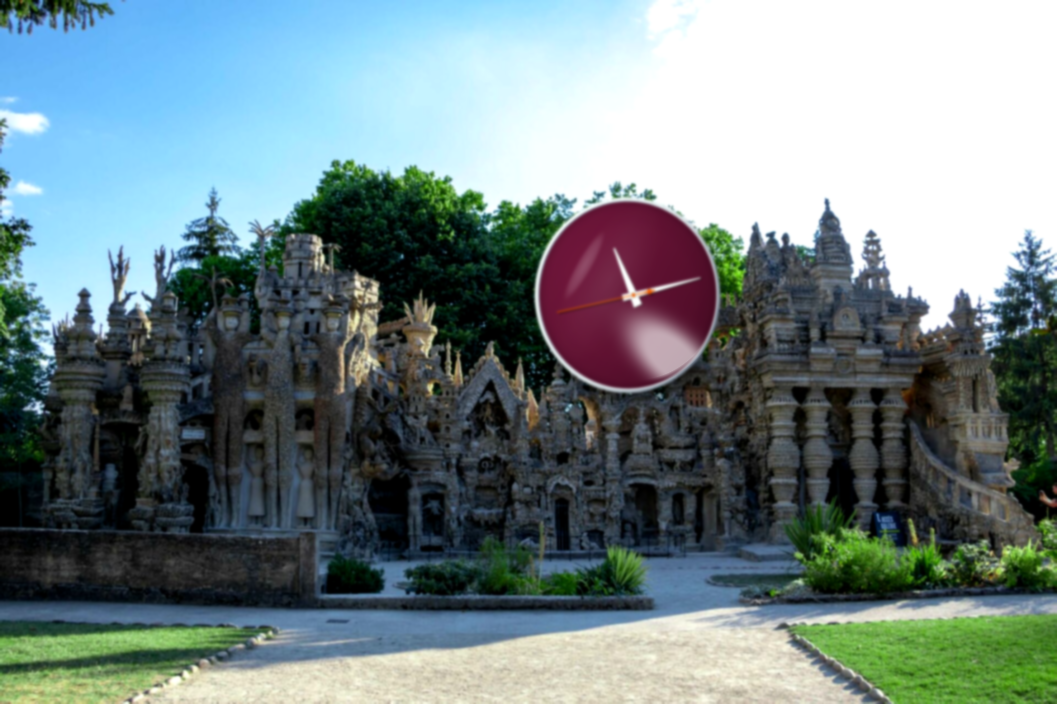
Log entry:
11 h 12 min 43 s
